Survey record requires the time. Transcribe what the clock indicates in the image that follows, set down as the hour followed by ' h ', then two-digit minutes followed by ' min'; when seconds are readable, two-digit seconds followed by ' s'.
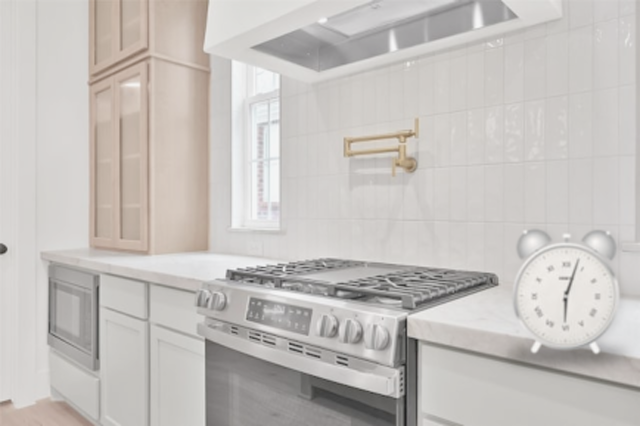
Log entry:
6 h 03 min
